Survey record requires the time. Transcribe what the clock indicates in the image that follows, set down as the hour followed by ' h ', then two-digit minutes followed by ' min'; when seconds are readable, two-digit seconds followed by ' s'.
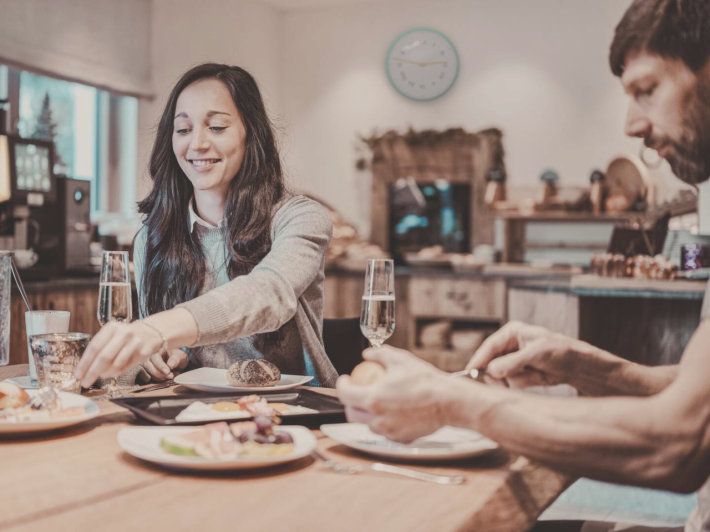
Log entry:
2 h 47 min
